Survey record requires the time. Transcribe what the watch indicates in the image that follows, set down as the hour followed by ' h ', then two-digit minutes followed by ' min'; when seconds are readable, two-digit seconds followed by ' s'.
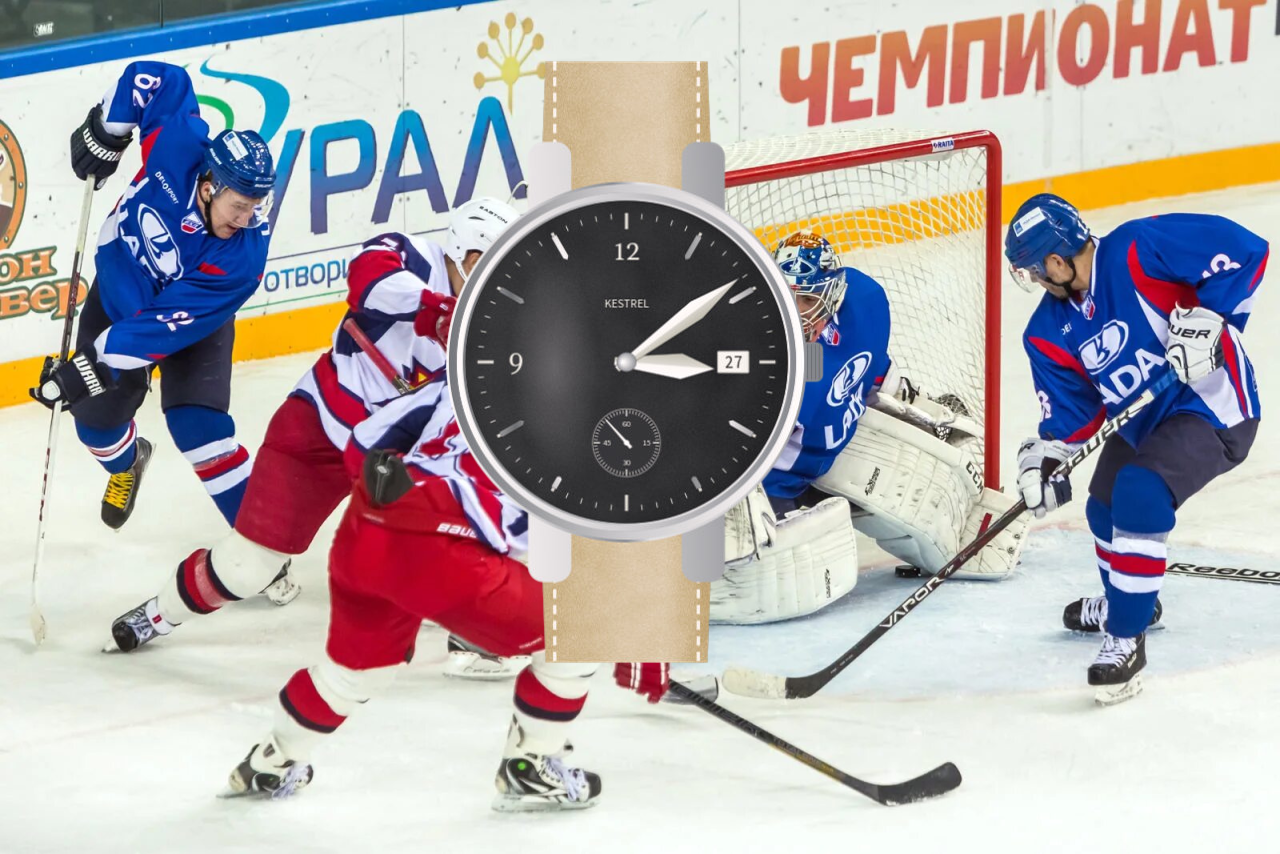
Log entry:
3 h 08 min 53 s
